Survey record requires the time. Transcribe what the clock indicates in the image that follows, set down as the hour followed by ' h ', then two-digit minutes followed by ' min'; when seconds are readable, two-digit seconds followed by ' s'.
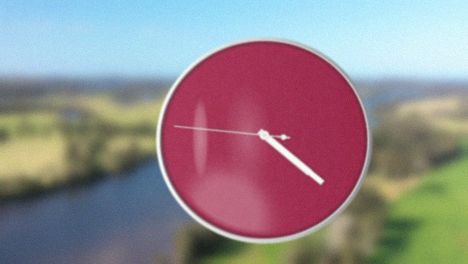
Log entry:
4 h 21 min 46 s
